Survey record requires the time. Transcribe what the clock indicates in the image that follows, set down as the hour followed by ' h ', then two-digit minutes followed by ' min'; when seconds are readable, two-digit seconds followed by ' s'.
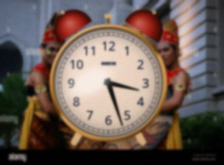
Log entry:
3 h 27 min
